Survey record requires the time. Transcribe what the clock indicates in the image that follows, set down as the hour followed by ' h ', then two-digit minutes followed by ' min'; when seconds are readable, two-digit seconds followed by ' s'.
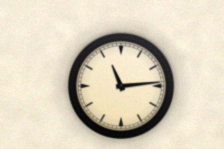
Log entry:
11 h 14 min
